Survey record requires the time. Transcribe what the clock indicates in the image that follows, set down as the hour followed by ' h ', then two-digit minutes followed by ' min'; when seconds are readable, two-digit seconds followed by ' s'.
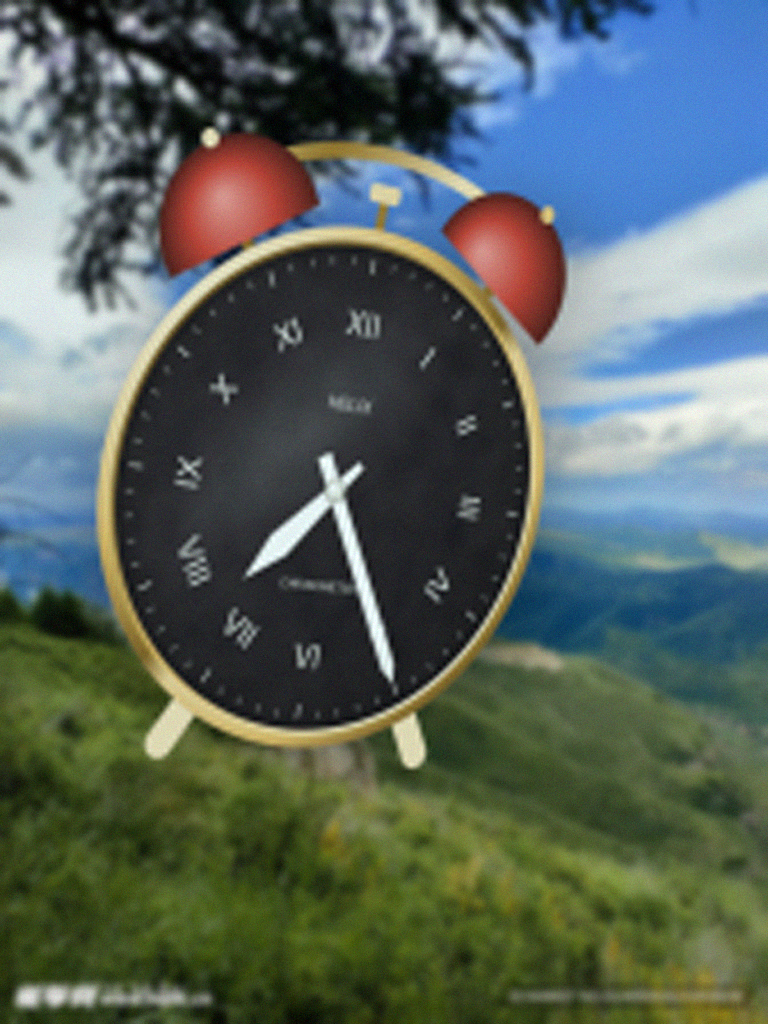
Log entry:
7 h 25 min
